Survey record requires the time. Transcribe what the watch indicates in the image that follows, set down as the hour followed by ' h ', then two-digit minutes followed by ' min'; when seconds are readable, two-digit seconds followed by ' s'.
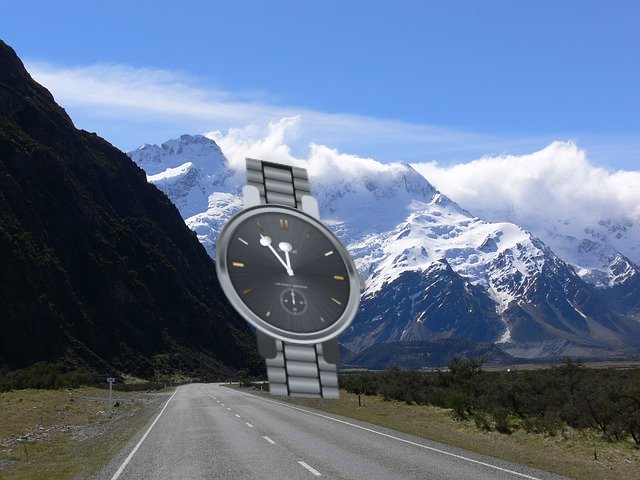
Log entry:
11 h 54 min
